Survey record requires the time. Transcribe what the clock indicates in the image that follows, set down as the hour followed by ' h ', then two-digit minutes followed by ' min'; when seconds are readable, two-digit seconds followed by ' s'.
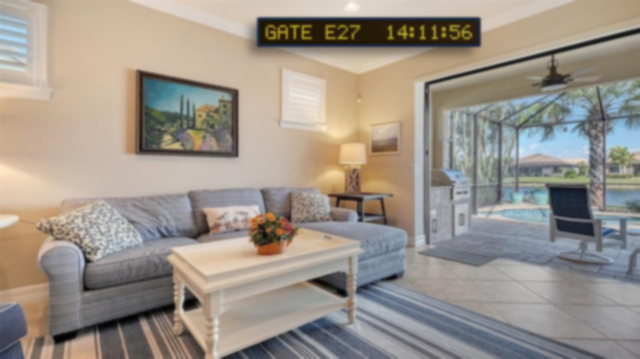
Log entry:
14 h 11 min 56 s
